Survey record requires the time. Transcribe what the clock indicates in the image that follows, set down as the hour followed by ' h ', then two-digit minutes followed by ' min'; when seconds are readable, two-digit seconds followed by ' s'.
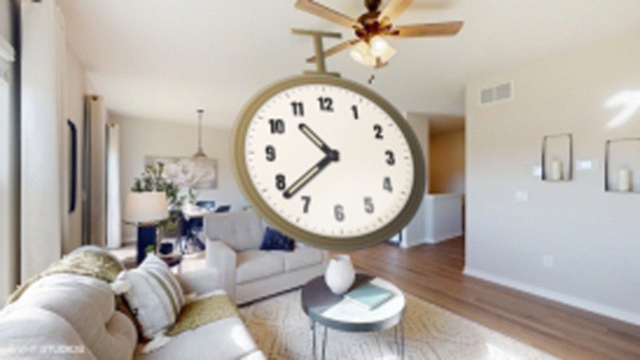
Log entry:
10 h 38 min
